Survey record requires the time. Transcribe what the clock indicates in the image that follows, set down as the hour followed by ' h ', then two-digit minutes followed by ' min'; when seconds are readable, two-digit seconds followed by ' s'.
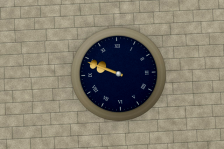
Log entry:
9 h 49 min
